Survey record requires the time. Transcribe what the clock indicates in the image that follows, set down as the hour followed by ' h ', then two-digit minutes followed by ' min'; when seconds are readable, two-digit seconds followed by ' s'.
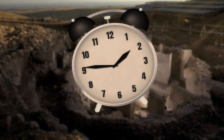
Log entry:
1 h 46 min
